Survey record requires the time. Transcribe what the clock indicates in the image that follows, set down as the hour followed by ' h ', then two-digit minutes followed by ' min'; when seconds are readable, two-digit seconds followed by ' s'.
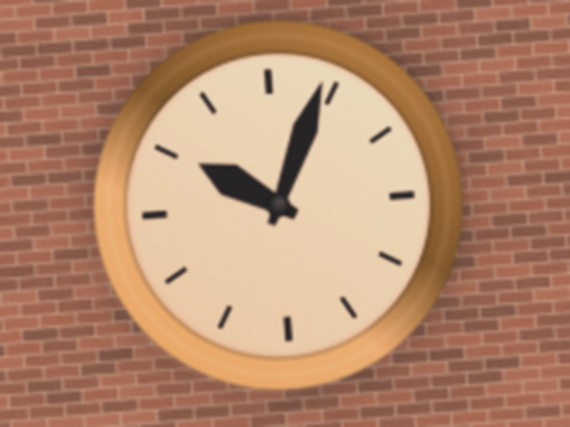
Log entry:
10 h 04 min
